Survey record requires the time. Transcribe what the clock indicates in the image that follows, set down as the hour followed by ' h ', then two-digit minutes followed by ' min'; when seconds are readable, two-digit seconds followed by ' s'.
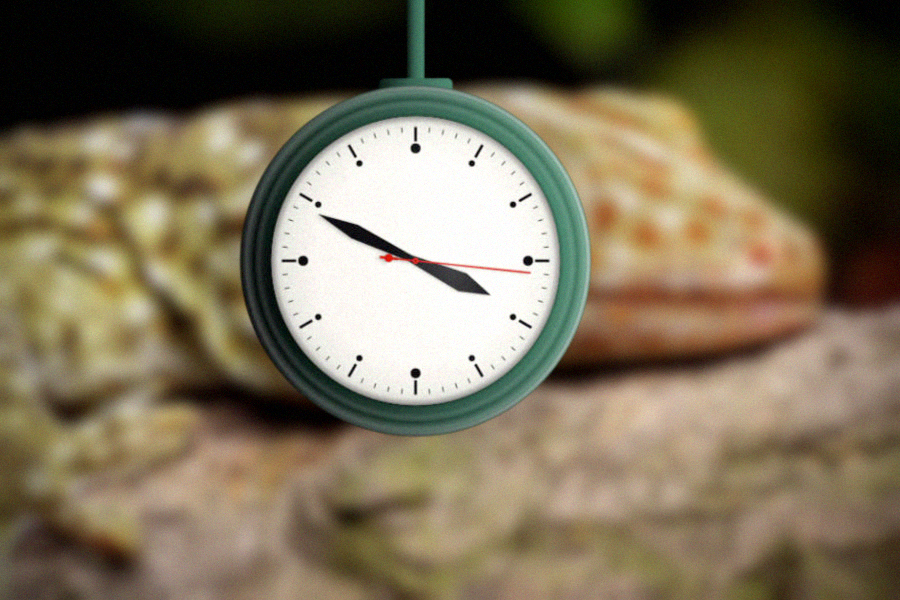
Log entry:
3 h 49 min 16 s
